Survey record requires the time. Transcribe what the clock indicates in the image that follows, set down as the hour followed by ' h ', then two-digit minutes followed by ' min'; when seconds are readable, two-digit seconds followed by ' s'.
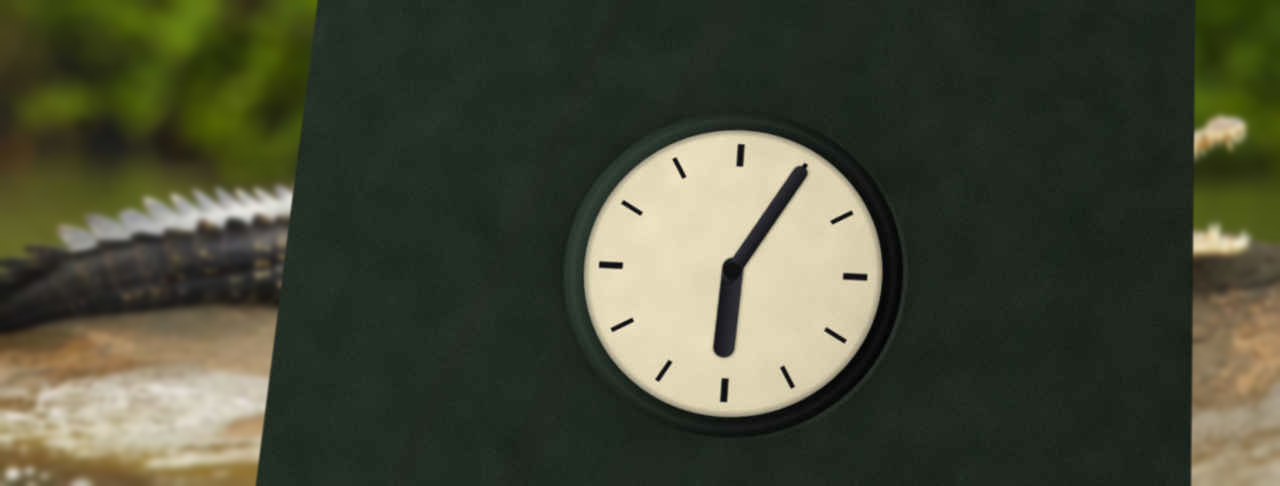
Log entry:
6 h 05 min
